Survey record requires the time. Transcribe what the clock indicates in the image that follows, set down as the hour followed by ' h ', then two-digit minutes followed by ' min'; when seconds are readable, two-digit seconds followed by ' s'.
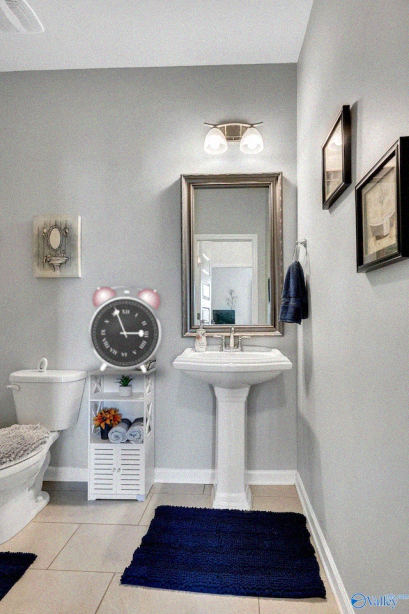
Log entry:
2 h 56 min
